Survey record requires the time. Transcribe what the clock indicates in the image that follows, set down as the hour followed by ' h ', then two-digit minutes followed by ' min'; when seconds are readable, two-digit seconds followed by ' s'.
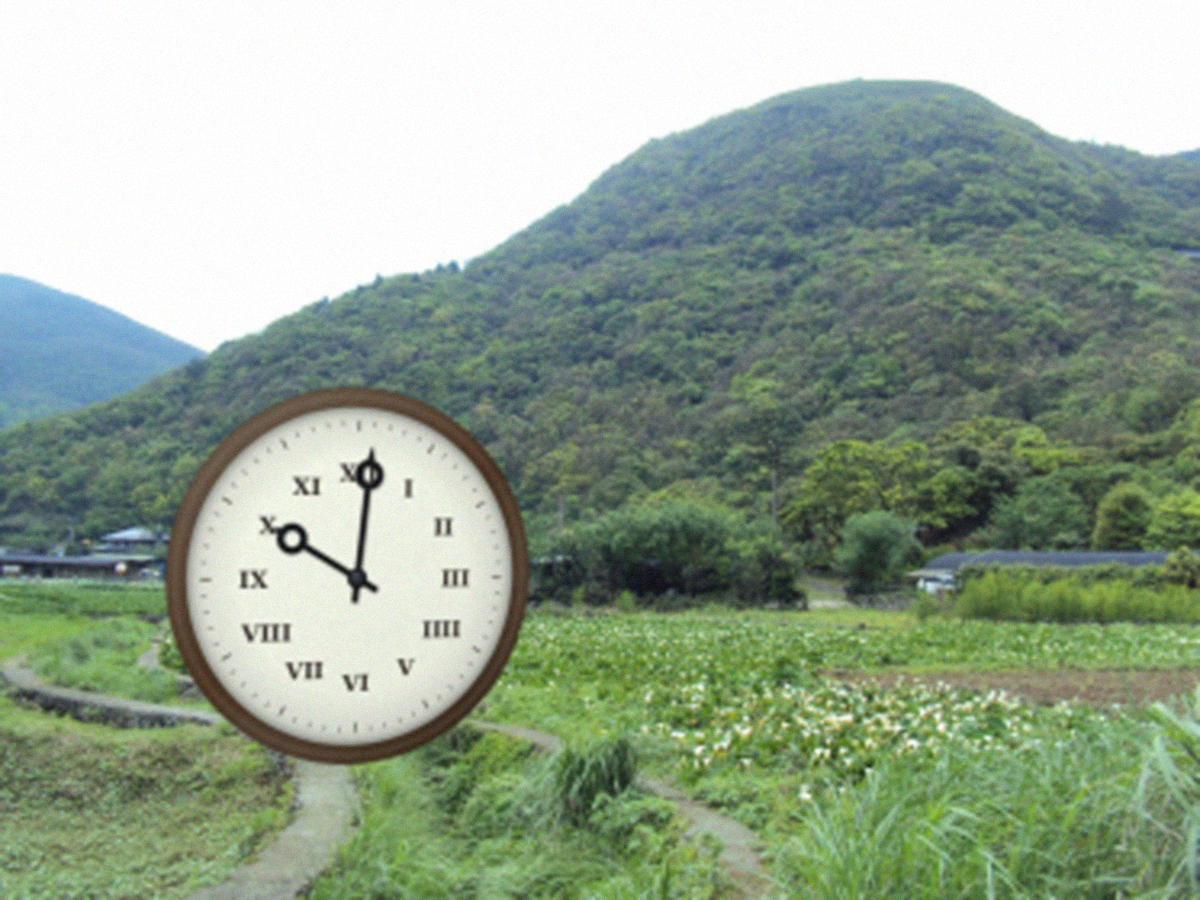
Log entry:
10 h 01 min
